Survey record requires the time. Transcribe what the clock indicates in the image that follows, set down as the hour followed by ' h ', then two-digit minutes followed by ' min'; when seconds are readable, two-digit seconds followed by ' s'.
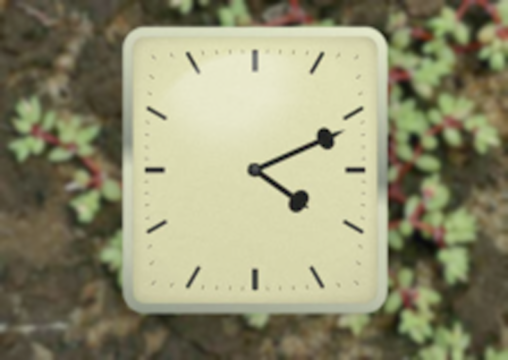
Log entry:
4 h 11 min
